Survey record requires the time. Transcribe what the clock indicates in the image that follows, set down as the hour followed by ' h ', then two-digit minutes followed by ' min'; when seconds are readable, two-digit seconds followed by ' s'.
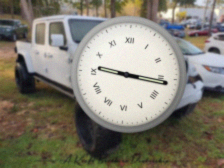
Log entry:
9 h 16 min
